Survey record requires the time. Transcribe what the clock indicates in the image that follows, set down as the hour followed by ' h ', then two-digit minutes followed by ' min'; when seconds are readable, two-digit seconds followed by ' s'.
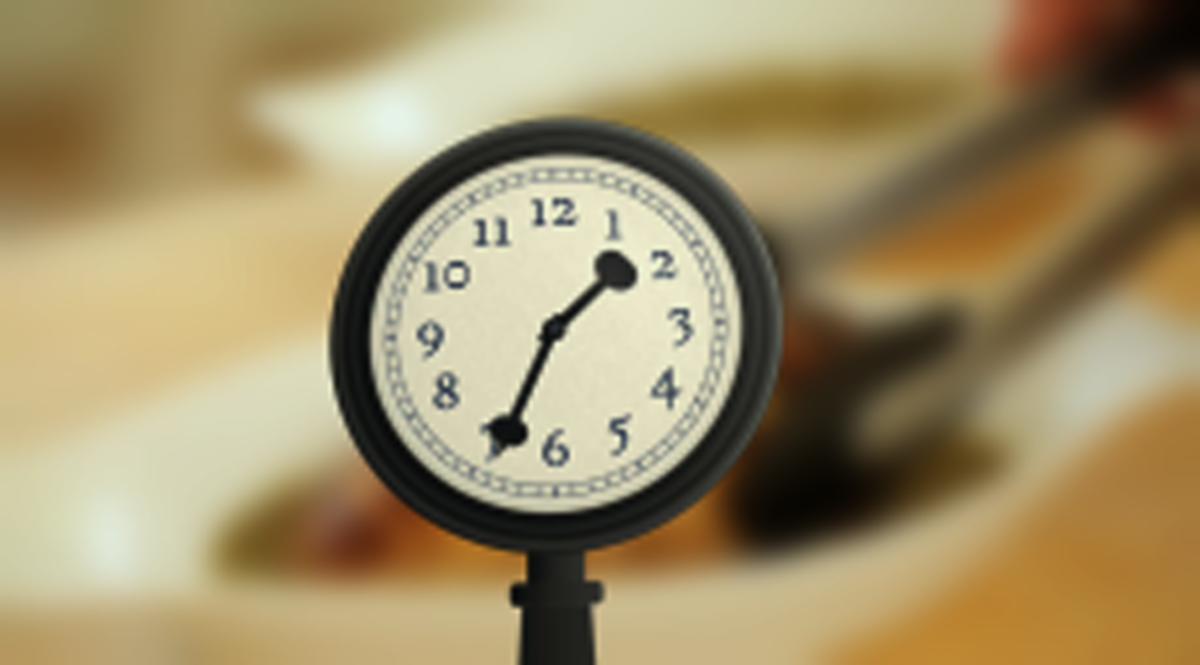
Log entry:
1 h 34 min
